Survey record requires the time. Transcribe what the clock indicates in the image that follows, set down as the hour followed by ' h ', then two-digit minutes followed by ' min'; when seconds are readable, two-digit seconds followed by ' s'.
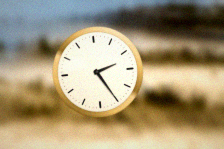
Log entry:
2 h 25 min
